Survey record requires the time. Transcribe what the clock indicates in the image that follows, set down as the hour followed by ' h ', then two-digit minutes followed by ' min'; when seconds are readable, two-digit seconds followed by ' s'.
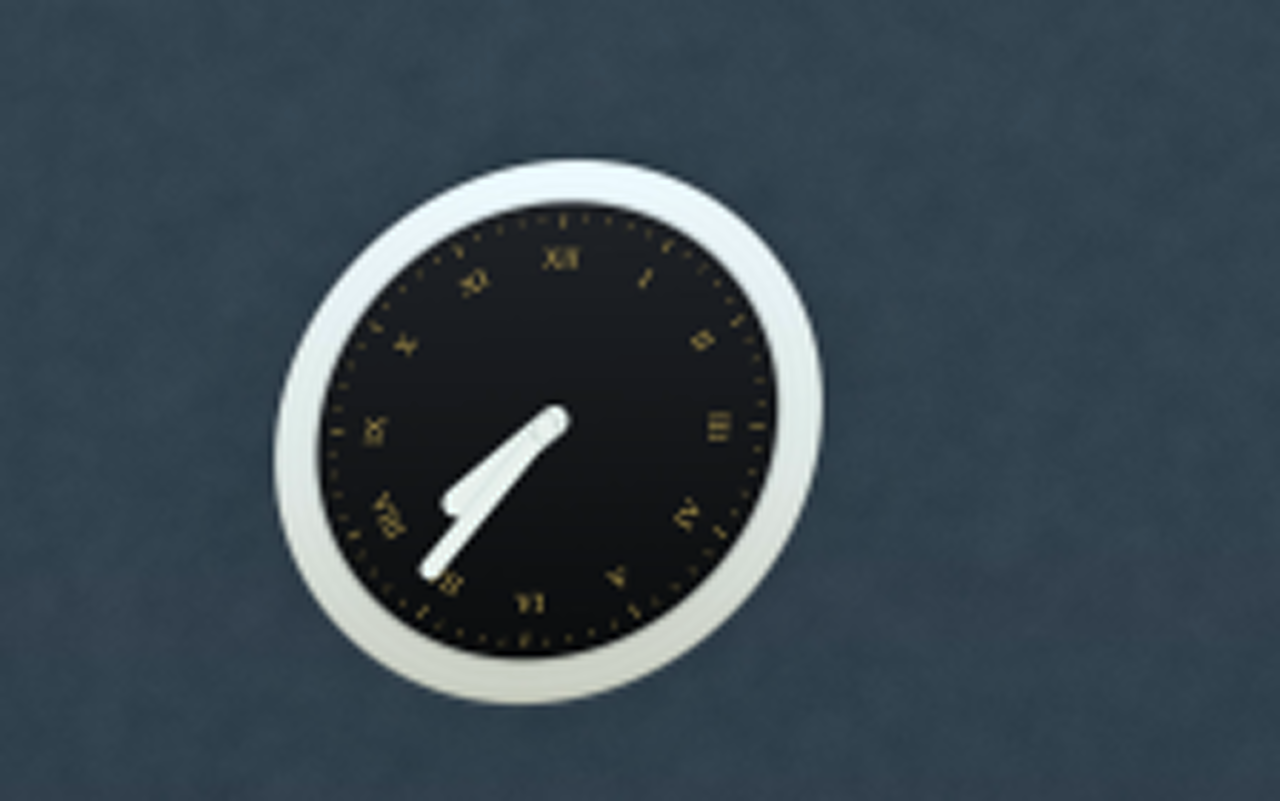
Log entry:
7 h 36 min
